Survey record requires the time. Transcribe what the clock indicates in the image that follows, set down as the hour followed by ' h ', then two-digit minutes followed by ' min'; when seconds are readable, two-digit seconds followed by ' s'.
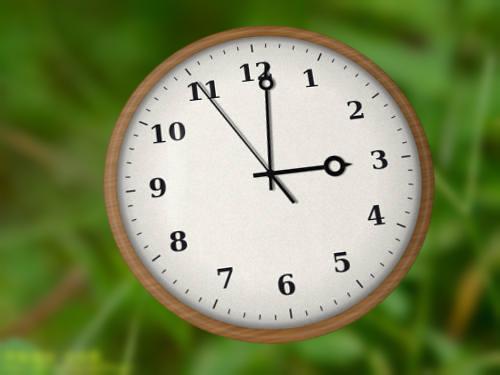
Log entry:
3 h 00 min 55 s
